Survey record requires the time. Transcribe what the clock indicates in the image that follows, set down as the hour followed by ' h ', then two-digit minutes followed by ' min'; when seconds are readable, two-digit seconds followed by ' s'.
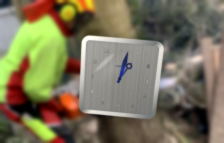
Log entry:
1 h 02 min
